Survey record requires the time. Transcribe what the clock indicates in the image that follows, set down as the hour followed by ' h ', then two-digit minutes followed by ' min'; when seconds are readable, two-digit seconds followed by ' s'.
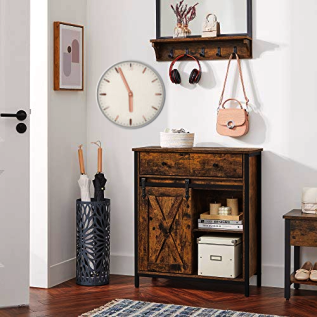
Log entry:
5 h 56 min
